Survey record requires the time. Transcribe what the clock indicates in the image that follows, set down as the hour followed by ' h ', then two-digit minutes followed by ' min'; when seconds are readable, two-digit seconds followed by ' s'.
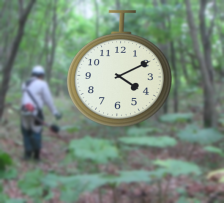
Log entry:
4 h 10 min
